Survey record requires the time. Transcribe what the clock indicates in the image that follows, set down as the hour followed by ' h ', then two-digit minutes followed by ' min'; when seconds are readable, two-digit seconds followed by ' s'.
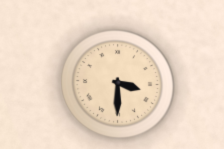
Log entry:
3 h 30 min
